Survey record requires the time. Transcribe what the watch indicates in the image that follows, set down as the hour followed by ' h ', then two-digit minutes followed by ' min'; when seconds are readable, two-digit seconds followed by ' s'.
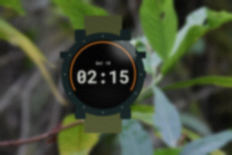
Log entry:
2 h 15 min
